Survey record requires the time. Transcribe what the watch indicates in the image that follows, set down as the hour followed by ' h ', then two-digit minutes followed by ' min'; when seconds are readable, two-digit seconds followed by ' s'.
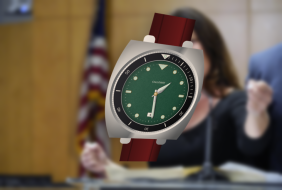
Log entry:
1 h 29 min
